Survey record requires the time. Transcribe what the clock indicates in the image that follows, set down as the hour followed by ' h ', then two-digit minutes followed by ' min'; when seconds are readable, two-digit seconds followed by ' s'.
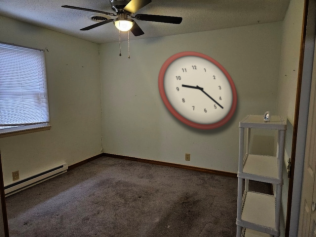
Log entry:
9 h 23 min
